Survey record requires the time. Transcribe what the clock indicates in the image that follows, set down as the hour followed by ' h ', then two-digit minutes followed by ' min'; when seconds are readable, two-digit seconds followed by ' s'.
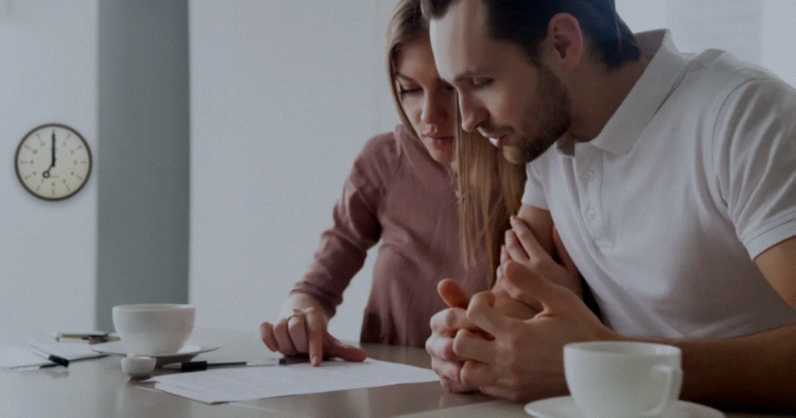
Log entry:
7 h 00 min
